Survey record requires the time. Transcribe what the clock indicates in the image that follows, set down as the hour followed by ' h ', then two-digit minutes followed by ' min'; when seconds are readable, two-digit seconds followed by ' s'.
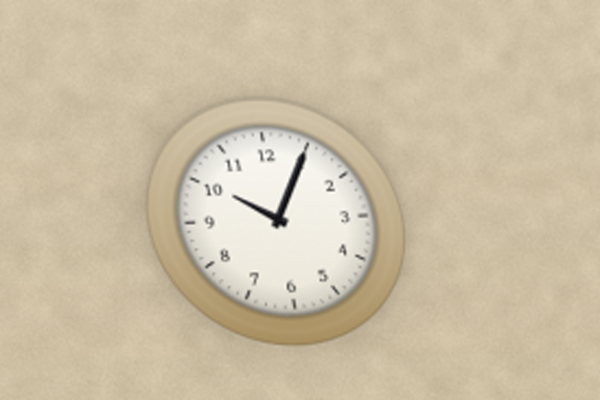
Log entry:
10 h 05 min
